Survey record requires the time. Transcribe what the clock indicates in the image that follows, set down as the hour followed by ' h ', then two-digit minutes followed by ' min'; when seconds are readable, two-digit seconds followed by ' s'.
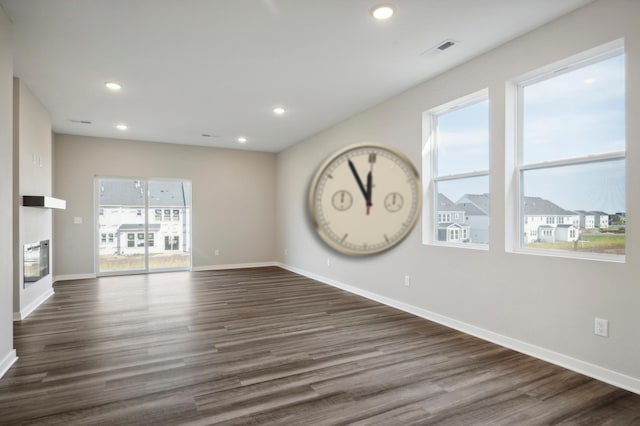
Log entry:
11 h 55 min
